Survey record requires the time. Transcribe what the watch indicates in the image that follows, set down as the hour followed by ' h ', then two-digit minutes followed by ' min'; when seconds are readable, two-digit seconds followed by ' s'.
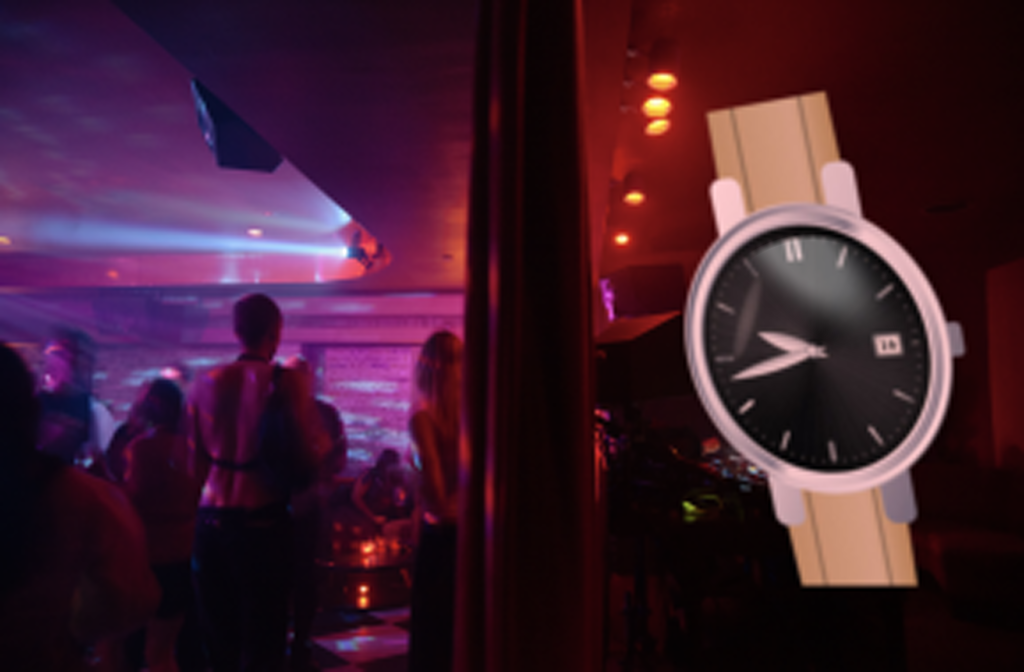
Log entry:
9 h 43 min
